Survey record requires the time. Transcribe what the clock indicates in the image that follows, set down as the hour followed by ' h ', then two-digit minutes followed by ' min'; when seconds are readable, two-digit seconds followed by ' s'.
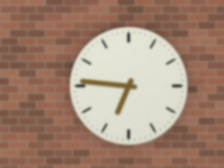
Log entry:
6 h 46 min
